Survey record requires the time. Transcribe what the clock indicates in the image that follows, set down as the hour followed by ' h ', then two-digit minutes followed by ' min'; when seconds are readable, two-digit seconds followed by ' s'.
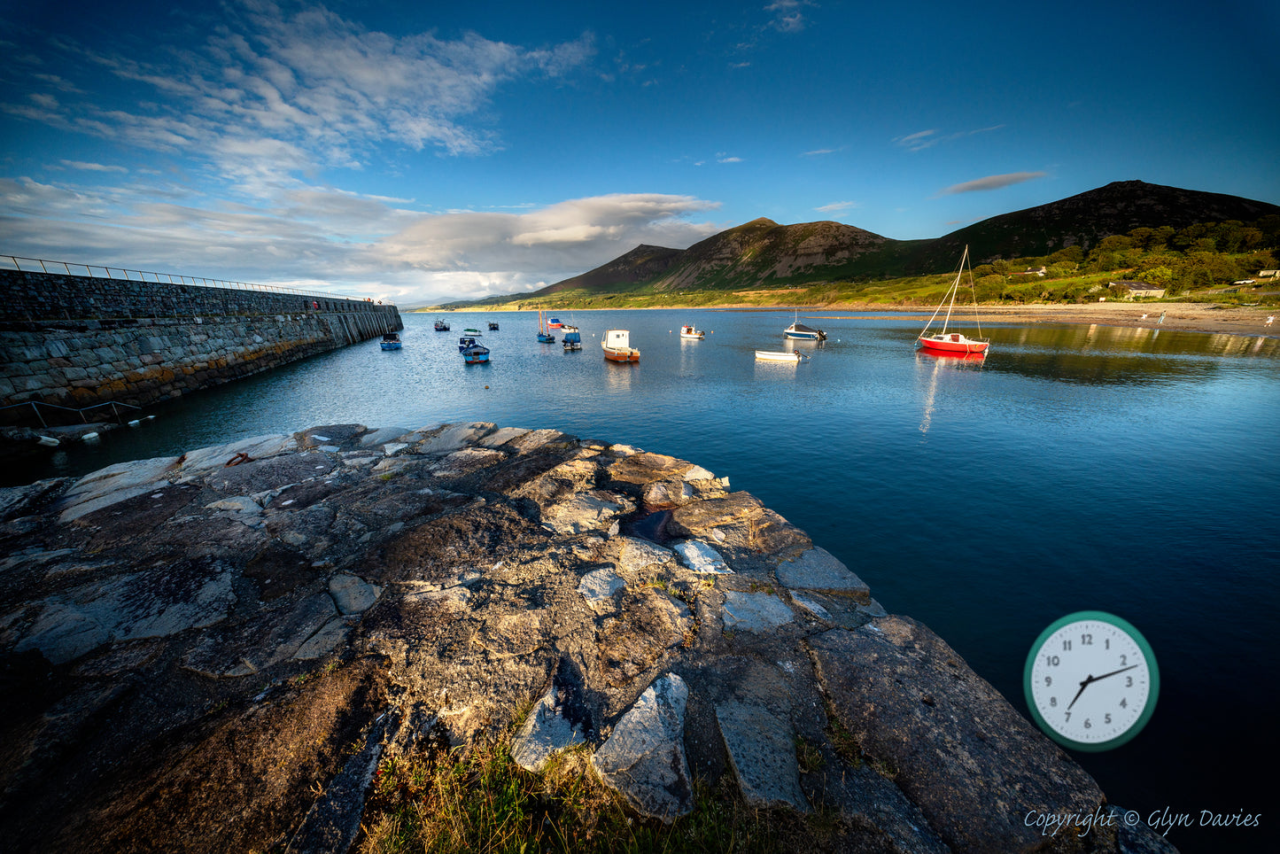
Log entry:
7 h 12 min
